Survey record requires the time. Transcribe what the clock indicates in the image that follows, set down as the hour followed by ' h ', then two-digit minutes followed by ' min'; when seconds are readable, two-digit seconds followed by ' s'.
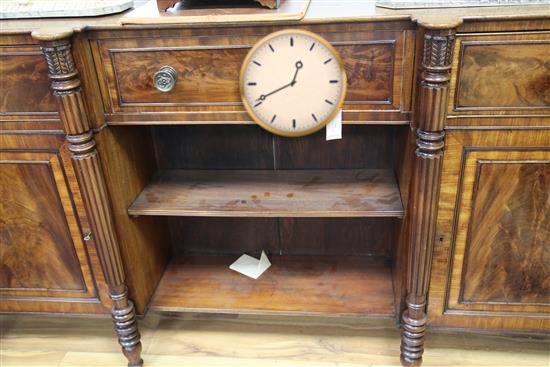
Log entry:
12 h 41 min
